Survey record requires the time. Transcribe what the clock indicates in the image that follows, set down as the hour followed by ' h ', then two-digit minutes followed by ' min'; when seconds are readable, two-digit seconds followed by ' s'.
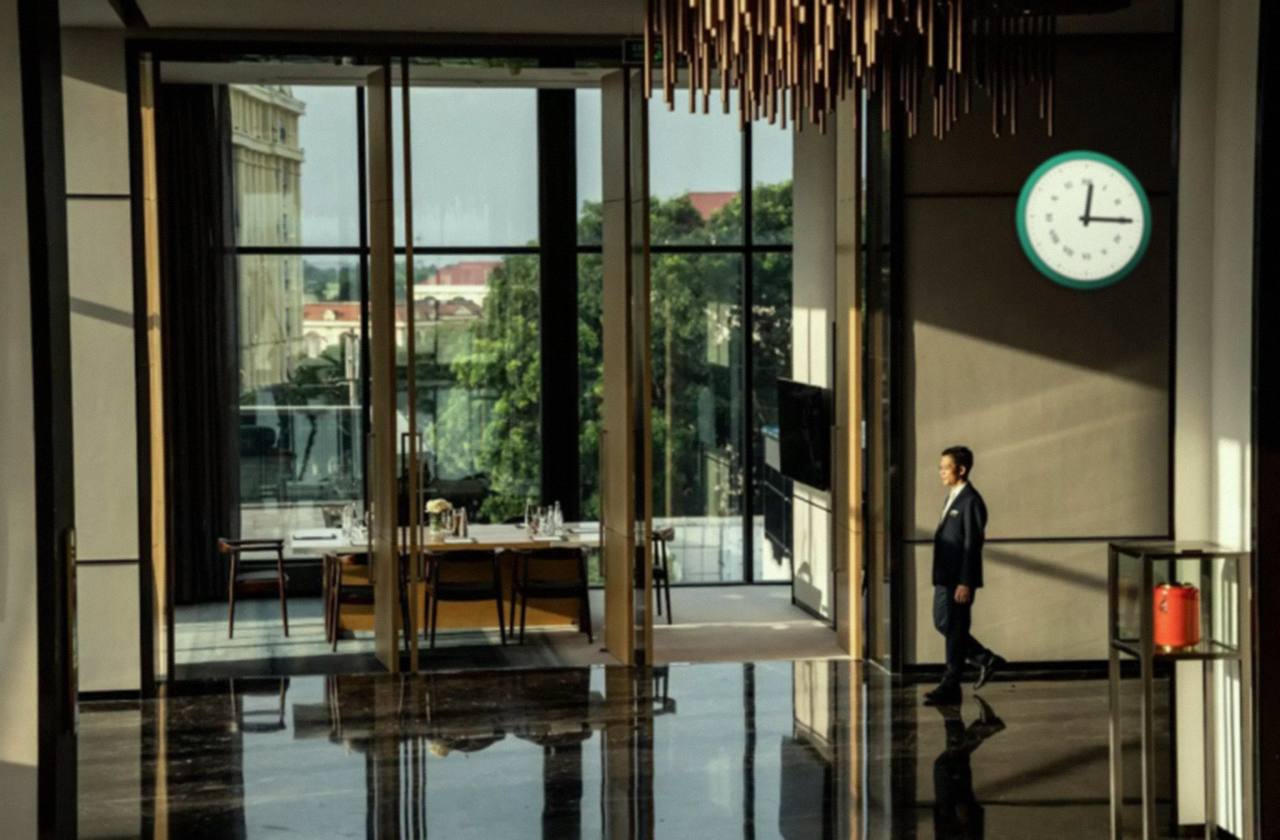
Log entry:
12 h 15 min
